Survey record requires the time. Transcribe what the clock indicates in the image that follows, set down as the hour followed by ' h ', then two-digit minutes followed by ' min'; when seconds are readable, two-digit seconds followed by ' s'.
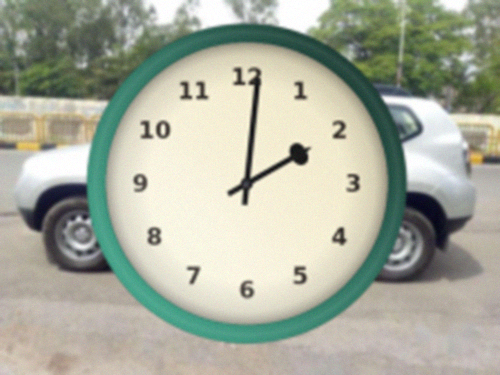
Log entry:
2 h 01 min
